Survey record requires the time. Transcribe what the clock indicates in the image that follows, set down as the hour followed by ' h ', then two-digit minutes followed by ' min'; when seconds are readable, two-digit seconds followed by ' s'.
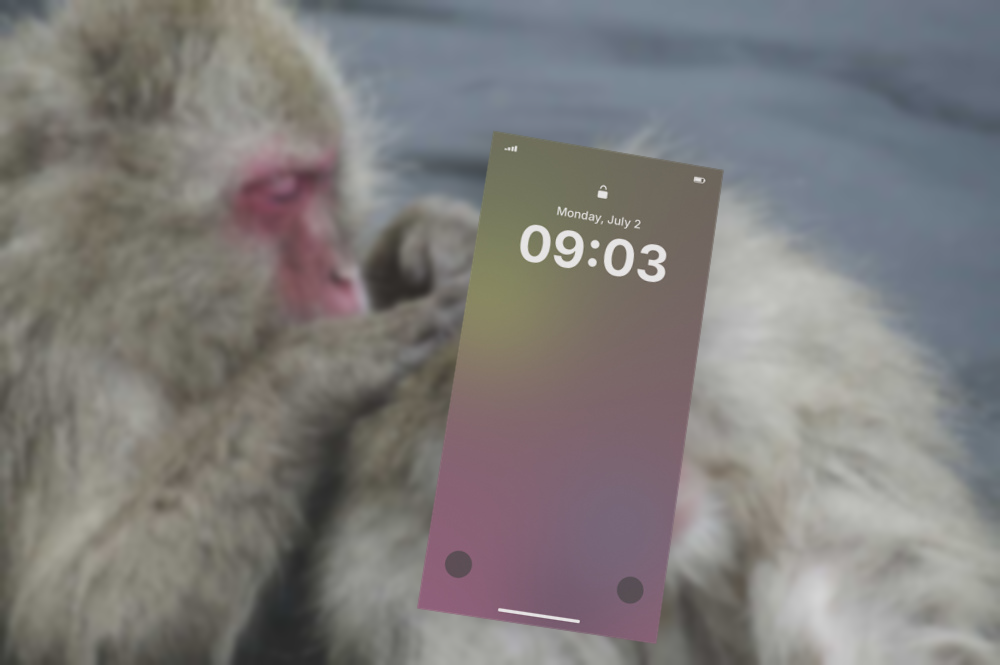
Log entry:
9 h 03 min
